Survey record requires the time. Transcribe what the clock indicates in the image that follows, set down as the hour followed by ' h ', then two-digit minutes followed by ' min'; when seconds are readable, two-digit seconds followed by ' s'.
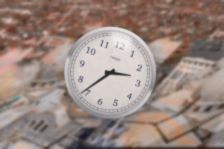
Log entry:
2 h 36 min
